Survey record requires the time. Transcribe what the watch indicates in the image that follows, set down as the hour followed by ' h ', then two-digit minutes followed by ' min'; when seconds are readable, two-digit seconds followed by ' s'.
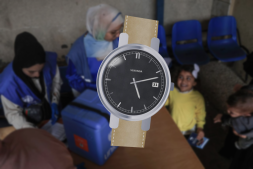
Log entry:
5 h 12 min
